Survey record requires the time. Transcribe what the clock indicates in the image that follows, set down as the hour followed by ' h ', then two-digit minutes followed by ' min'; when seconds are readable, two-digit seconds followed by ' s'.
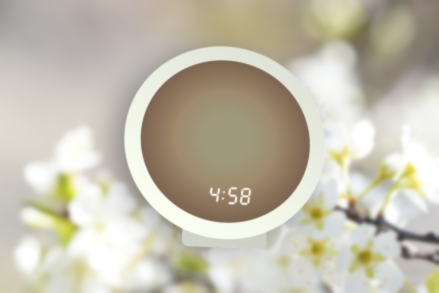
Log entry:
4 h 58 min
